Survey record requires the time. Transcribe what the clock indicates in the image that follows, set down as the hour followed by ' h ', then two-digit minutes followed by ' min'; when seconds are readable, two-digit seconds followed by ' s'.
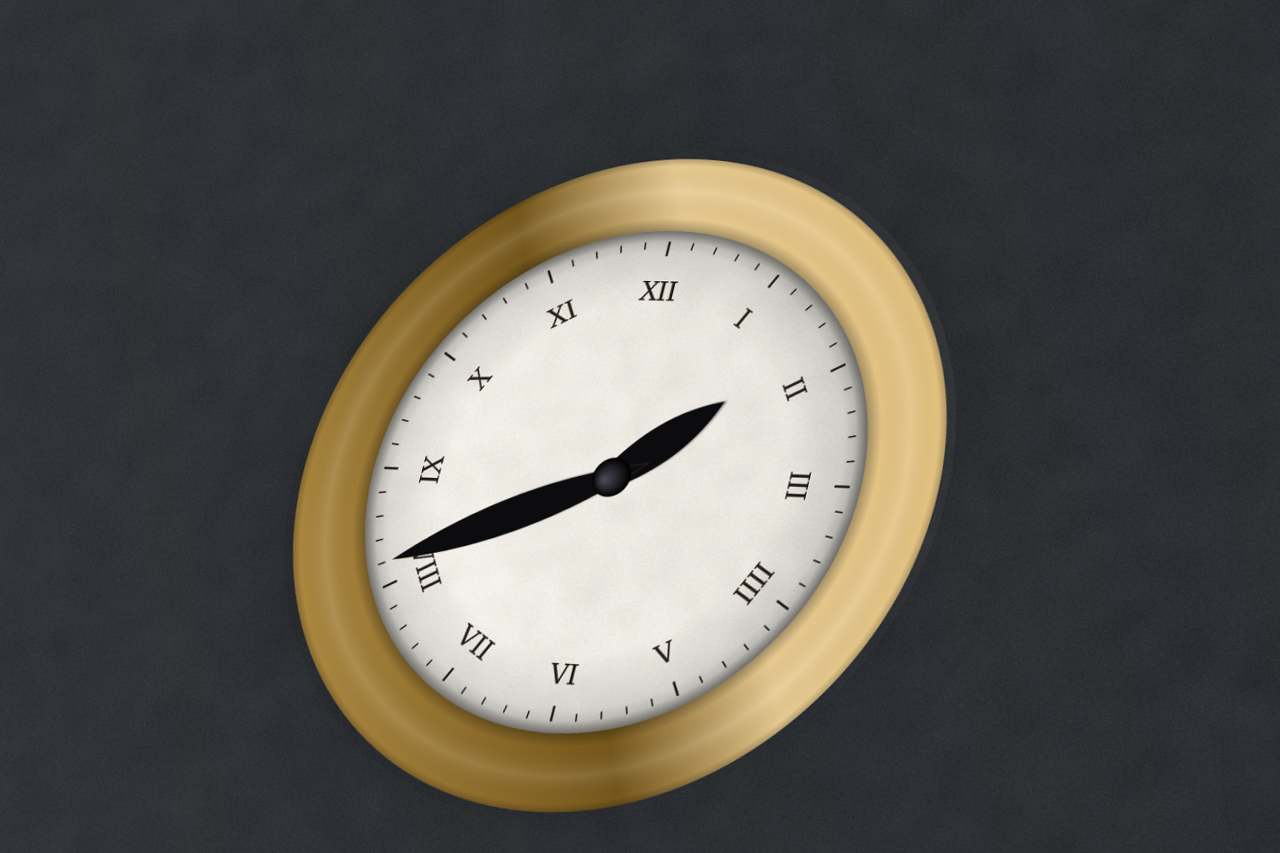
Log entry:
1 h 41 min
